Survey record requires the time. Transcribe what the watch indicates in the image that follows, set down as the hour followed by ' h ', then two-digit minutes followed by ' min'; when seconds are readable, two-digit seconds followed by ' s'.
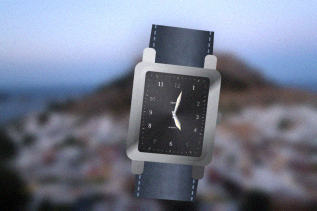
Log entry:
5 h 02 min
